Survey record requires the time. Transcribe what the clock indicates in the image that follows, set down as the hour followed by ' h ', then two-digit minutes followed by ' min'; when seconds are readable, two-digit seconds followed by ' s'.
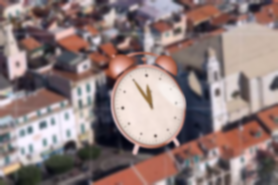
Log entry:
11 h 55 min
